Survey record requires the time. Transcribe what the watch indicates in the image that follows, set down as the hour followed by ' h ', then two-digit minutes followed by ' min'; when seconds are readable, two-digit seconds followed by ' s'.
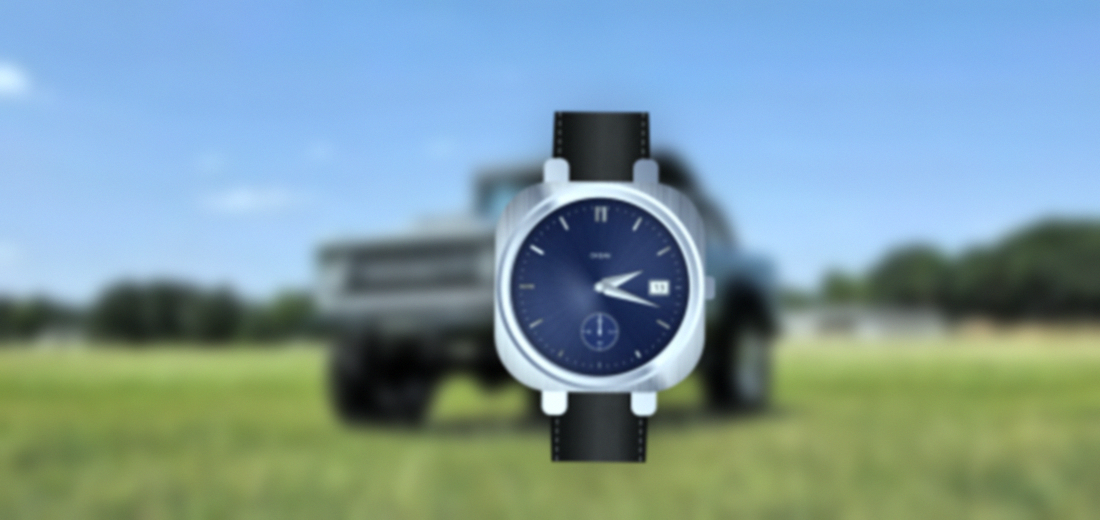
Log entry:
2 h 18 min
